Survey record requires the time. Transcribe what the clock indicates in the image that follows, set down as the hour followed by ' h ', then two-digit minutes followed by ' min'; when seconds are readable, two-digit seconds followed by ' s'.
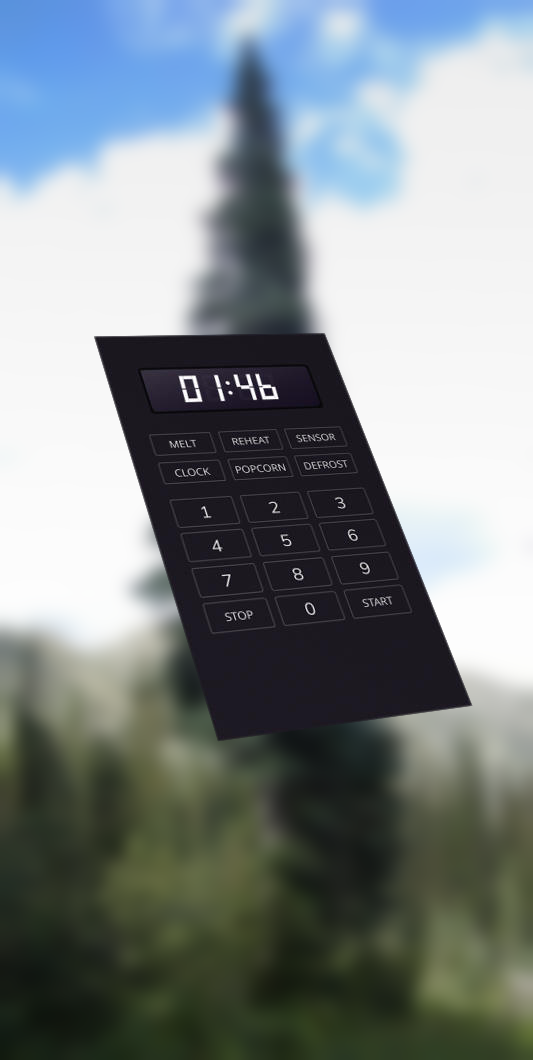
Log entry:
1 h 46 min
